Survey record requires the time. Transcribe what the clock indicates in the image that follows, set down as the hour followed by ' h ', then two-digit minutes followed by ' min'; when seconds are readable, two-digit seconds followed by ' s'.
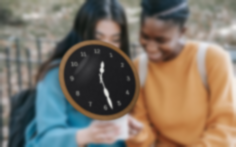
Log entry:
12 h 28 min
